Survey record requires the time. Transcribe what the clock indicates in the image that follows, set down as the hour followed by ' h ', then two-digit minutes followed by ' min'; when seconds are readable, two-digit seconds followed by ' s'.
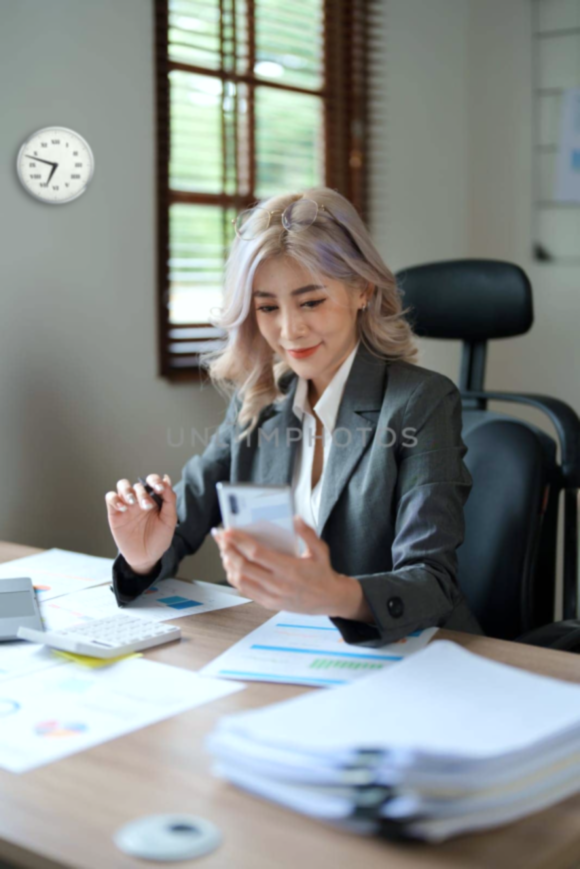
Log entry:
6 h 48 min
